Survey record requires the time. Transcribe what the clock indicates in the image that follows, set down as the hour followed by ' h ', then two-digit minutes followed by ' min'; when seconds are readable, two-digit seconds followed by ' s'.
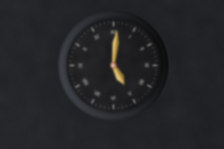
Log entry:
5 h 01 min
